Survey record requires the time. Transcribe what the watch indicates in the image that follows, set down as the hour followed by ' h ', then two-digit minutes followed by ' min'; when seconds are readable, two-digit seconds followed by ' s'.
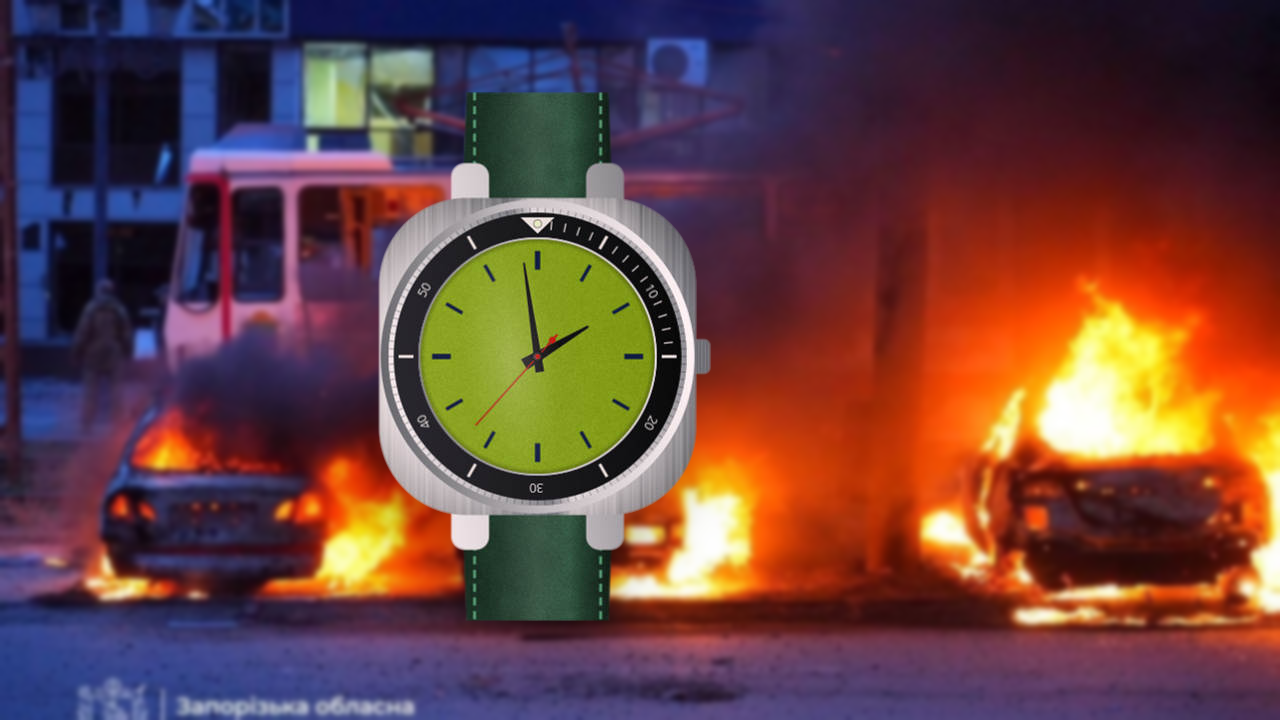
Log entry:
1 h 58 min 37 s
